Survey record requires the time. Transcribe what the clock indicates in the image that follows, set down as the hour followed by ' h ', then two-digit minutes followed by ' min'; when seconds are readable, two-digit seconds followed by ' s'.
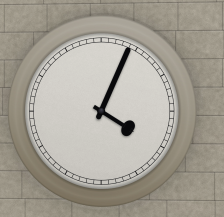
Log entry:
4 h 04 min
